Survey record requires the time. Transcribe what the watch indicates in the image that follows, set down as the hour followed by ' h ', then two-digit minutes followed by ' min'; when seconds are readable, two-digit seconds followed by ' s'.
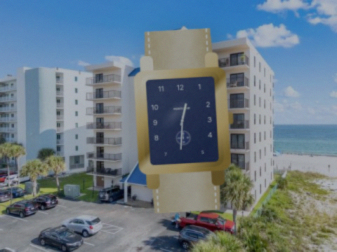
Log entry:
12 h 31 min
